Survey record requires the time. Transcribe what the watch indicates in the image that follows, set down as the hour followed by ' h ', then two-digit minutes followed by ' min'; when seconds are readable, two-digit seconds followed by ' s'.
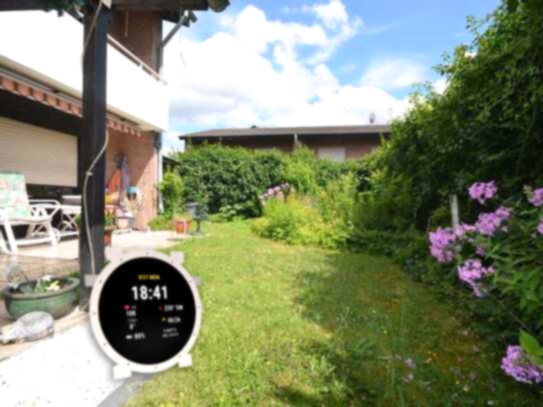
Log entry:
18 h 41 min
